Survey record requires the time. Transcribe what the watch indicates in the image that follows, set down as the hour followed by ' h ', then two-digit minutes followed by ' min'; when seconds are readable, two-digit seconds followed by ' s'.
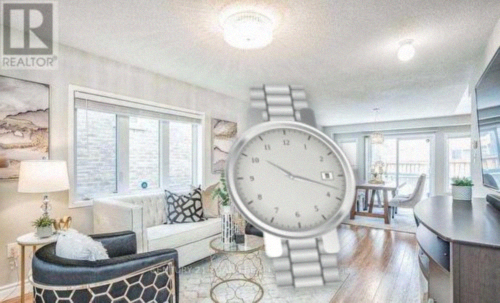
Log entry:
10 h 18 min
